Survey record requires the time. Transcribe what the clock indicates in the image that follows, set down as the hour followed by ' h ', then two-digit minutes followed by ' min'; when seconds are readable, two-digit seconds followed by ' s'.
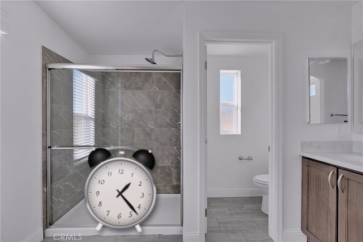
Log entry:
1 h 23 min
